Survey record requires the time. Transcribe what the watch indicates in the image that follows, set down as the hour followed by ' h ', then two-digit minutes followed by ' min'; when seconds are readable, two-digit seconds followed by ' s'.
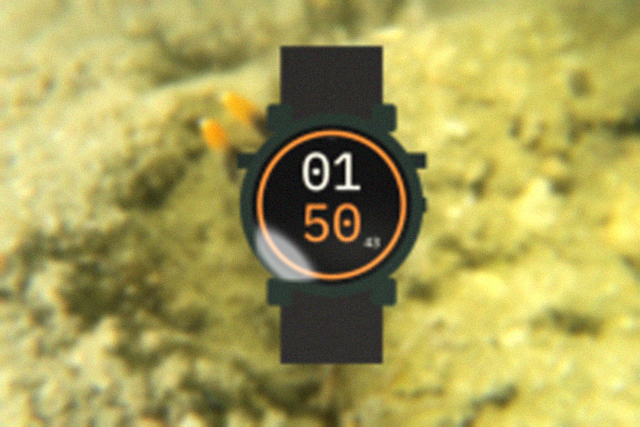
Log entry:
1 h 50 min
